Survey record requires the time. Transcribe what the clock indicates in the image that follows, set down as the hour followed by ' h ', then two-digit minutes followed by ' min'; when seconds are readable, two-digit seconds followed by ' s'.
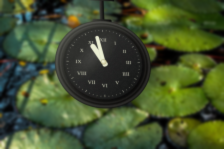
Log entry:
10 h 58 min
